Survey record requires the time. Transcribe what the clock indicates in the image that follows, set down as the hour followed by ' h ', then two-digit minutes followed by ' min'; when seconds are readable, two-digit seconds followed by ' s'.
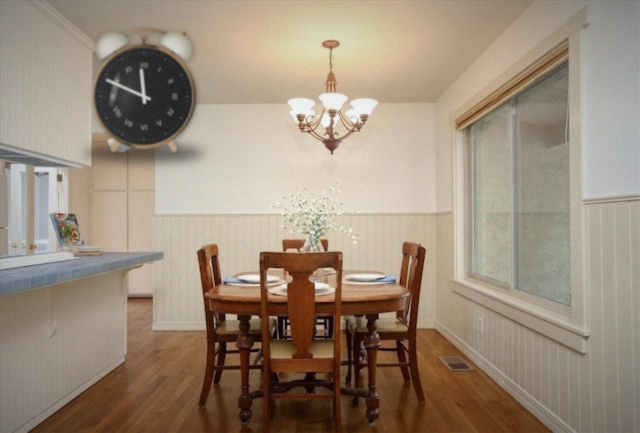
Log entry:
11 h 49 min
